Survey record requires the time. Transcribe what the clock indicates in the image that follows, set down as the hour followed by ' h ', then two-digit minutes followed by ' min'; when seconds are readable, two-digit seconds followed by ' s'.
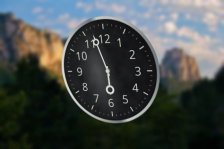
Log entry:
5 h 57 min
